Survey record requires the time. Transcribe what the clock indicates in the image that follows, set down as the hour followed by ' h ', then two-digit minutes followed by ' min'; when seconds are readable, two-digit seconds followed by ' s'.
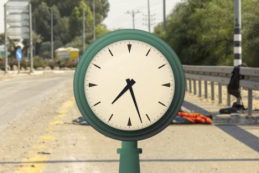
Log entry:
7 h 27 min
